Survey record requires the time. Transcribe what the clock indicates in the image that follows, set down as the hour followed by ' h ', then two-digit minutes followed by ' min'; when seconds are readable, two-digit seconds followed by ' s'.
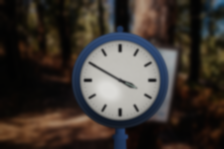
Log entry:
3 h 50 min
